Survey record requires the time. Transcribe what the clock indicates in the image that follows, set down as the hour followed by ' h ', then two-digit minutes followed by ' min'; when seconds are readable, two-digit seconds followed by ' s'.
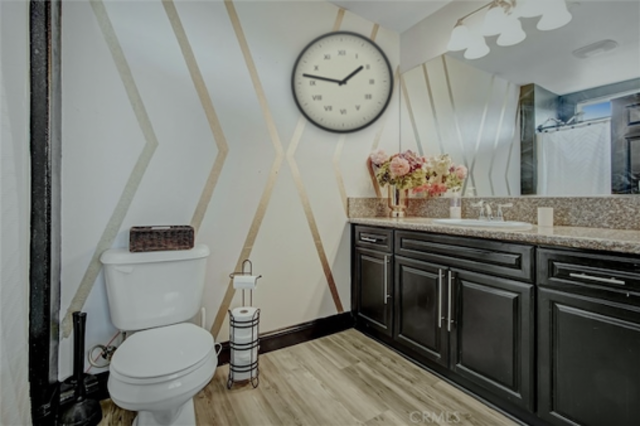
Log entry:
1 h 47 min
